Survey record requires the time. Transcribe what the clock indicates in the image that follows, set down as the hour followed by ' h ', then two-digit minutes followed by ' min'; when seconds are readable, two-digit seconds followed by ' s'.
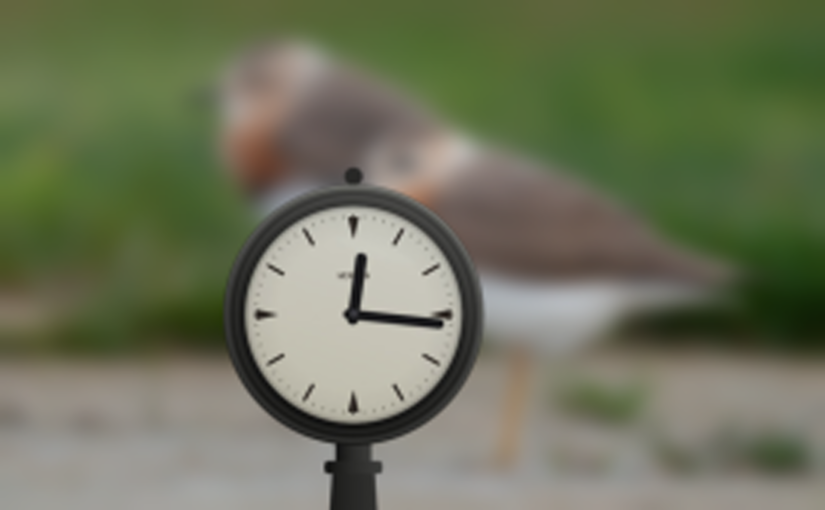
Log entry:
12 h 16 min
